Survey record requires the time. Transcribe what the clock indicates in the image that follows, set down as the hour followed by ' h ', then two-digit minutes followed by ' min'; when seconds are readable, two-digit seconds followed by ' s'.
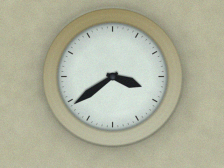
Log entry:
3 h 39 min
